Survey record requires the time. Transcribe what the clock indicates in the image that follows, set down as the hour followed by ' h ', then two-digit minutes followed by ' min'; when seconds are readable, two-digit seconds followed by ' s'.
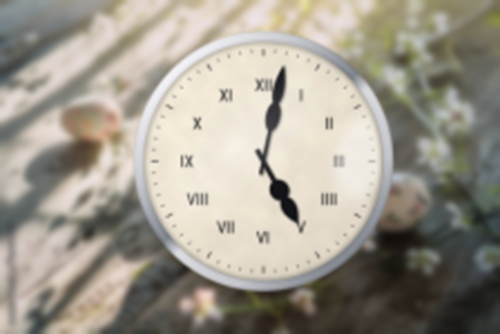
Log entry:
5 h 02 min
